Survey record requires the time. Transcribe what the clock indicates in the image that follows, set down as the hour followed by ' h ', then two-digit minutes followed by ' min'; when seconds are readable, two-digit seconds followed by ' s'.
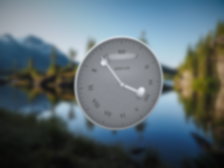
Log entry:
3 h 54 min
